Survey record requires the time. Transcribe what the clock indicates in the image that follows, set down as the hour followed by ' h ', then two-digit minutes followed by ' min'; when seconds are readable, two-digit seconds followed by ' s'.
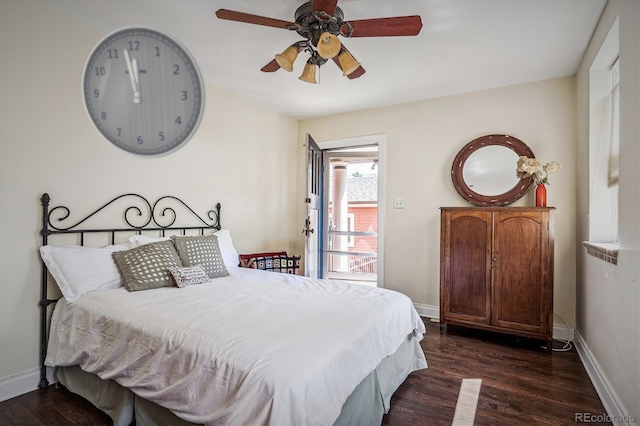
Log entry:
11 h 58 min
